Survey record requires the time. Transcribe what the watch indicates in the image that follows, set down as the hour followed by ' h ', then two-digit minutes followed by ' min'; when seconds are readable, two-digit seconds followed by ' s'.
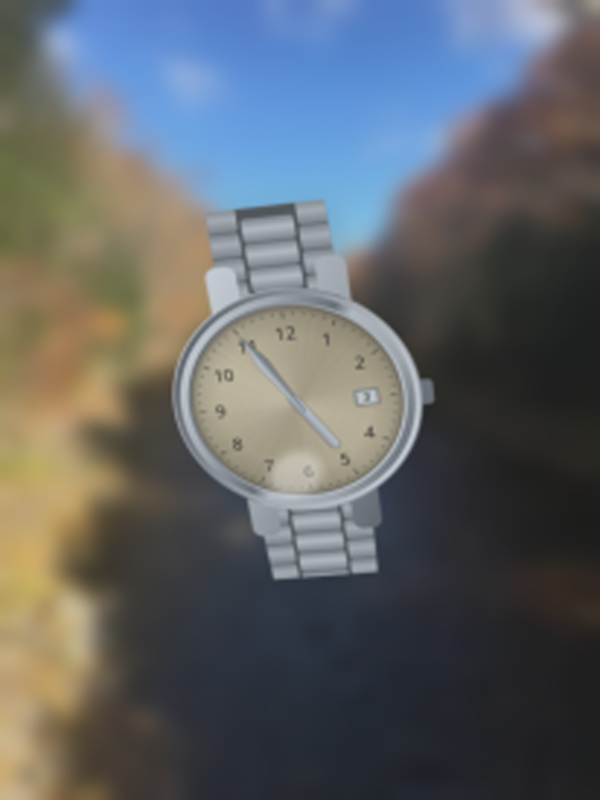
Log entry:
4 h 55 min
